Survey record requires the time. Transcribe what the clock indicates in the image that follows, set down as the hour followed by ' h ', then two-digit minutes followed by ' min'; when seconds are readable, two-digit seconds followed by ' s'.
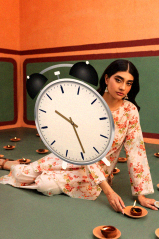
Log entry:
10 h 29 min
